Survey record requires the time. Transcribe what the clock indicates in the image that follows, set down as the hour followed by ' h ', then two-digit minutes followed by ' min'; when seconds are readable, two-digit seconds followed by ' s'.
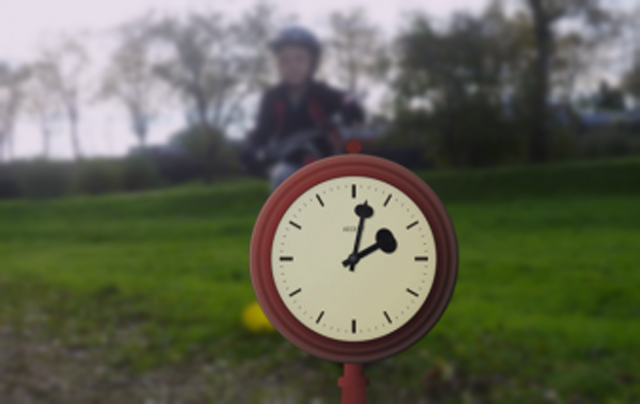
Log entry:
2 h 02 min
